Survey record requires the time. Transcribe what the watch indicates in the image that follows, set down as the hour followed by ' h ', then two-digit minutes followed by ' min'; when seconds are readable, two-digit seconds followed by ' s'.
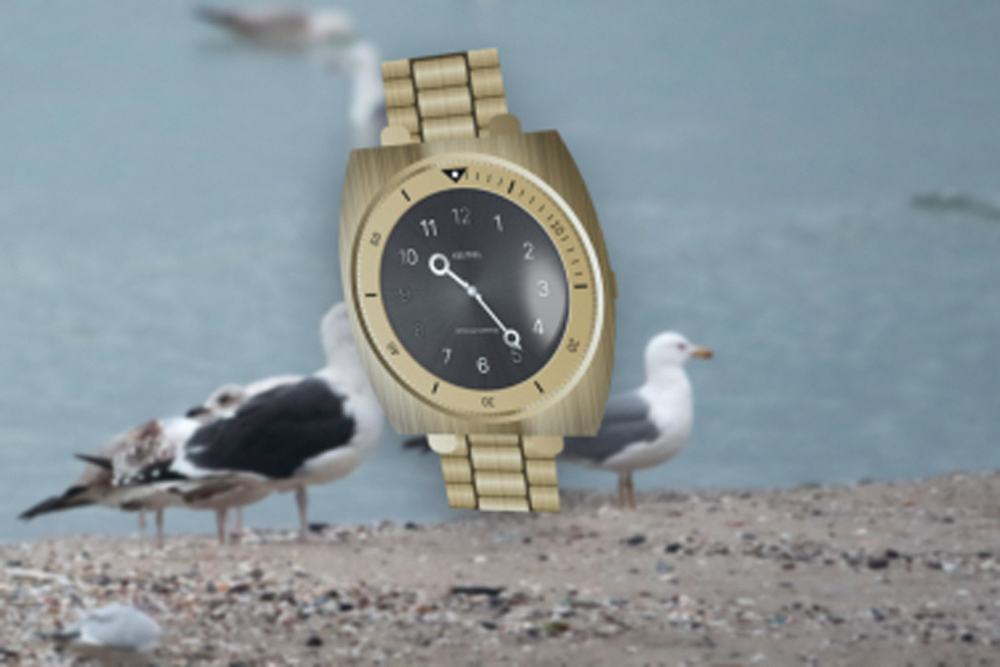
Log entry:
10 h 24 min
